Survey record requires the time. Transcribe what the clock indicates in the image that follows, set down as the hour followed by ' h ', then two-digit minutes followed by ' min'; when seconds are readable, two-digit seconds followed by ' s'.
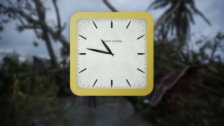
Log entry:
10 h 47 min
